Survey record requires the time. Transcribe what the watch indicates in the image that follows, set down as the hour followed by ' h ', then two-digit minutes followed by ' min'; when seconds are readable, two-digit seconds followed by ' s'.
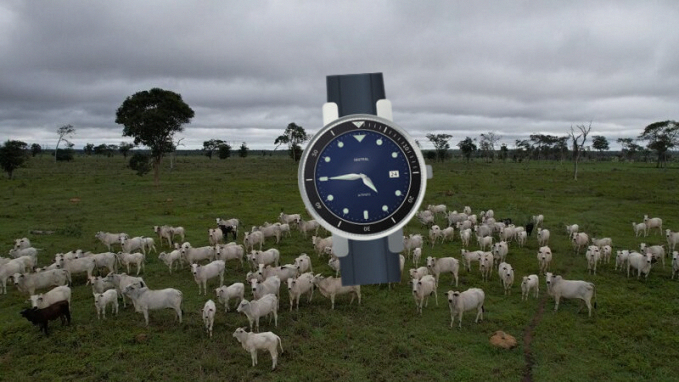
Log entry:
4 h 45 min
